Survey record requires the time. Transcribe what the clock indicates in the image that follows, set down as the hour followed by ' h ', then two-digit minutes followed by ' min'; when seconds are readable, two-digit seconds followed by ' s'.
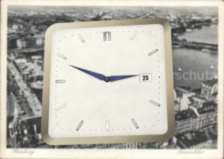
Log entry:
2 h 49 min
